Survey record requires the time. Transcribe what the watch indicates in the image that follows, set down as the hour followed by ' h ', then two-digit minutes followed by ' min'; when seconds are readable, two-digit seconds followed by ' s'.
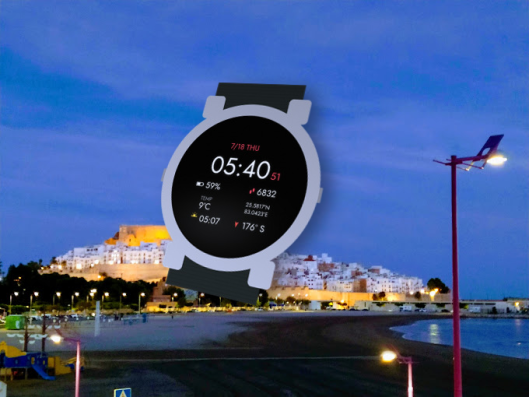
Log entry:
5 h 40 min 51 s
